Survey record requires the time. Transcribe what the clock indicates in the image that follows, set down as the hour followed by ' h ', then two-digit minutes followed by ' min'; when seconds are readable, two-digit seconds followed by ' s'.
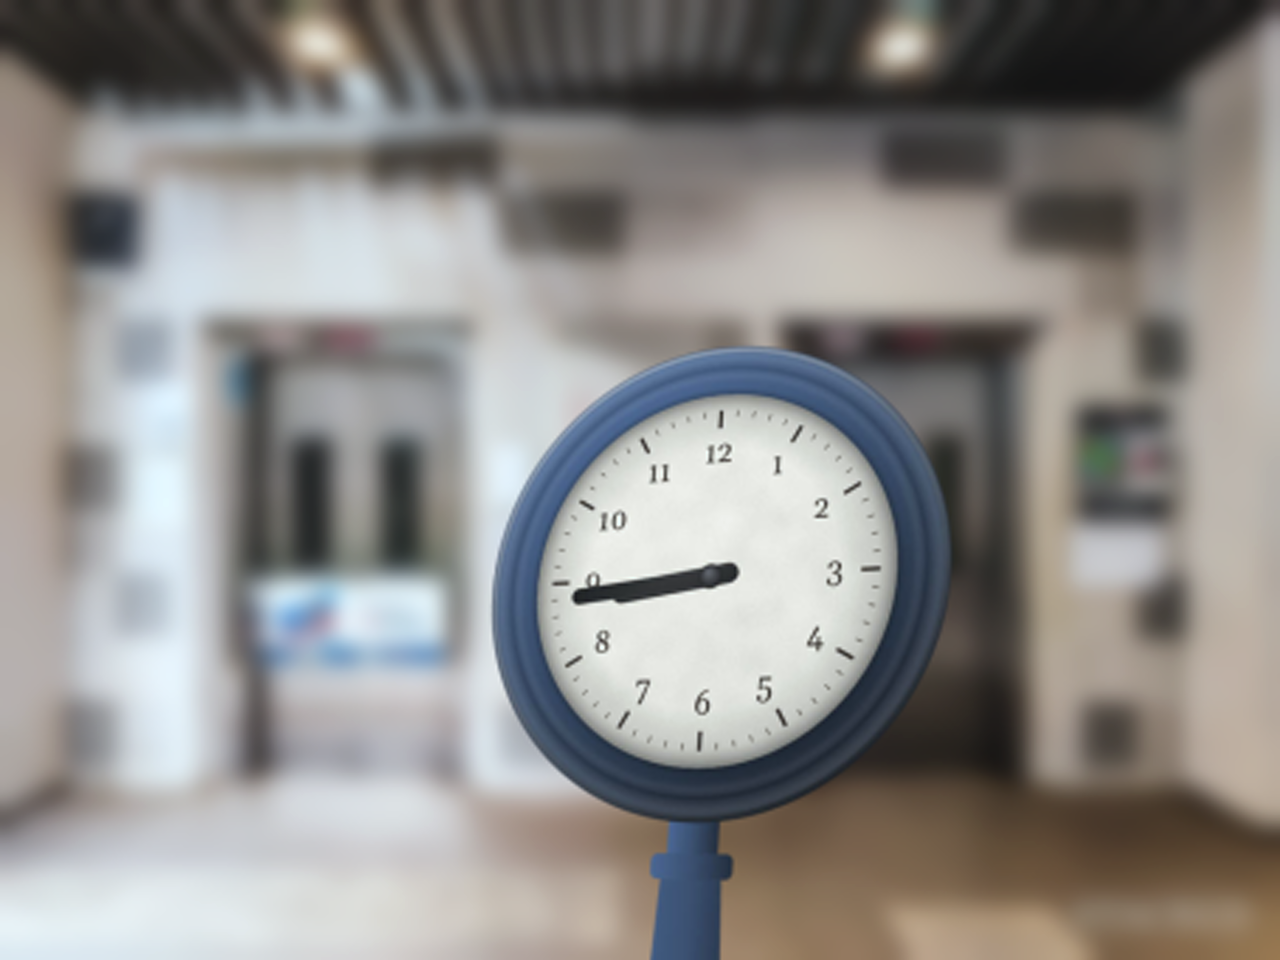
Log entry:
8 h 44 min
